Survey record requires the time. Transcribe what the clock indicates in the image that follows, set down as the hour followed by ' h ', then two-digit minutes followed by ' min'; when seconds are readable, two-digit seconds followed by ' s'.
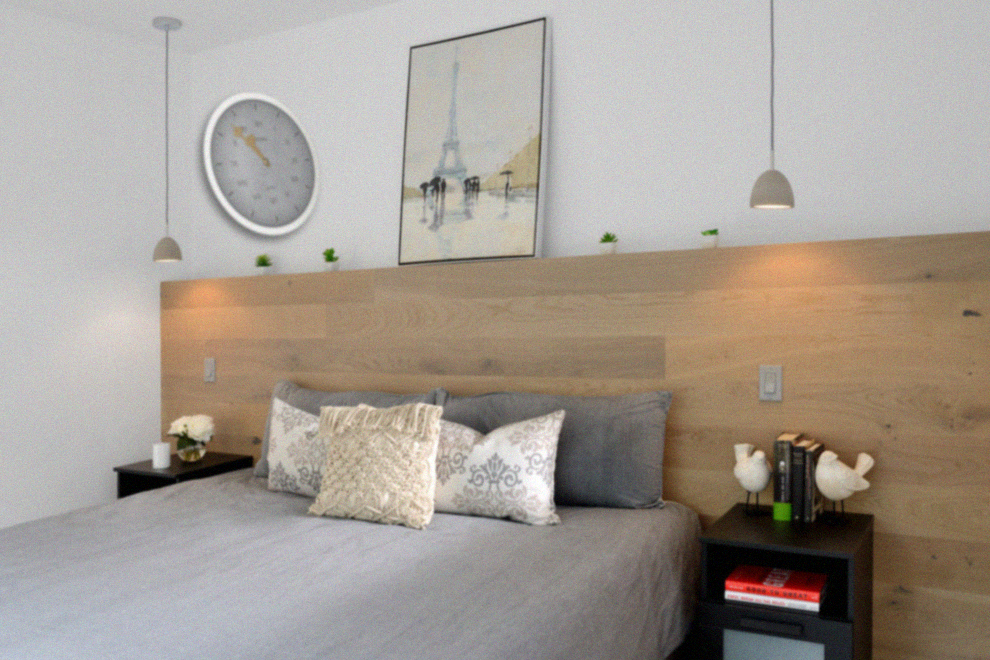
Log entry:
10 h 53 min
